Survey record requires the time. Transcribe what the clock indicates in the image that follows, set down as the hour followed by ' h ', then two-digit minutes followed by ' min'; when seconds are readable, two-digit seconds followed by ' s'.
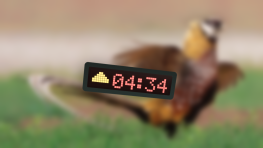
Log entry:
4 h 34 min
